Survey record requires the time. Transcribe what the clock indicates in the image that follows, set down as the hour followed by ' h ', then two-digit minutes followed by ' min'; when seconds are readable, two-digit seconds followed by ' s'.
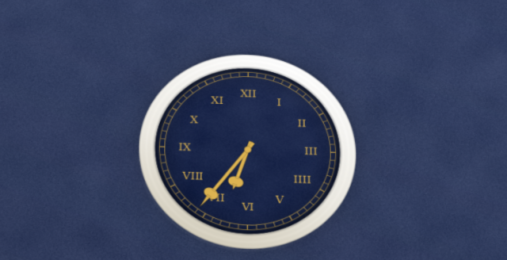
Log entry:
6 h 36 min
